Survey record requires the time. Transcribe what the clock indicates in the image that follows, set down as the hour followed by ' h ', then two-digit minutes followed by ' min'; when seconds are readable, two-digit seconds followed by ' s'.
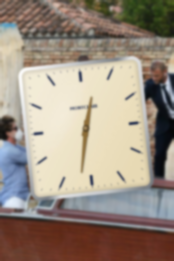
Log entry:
12 h 32 min
